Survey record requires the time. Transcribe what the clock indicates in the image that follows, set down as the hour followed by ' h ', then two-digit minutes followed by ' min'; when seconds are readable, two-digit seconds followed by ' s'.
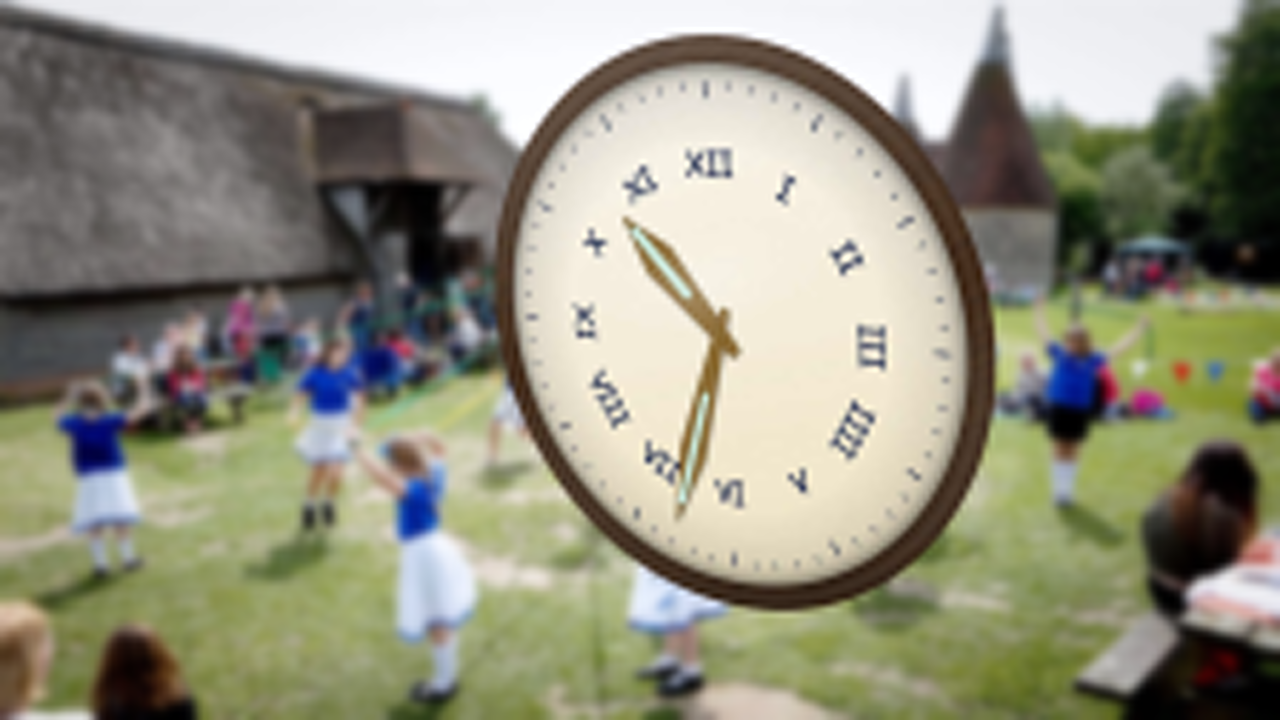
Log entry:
10 h 33 min
